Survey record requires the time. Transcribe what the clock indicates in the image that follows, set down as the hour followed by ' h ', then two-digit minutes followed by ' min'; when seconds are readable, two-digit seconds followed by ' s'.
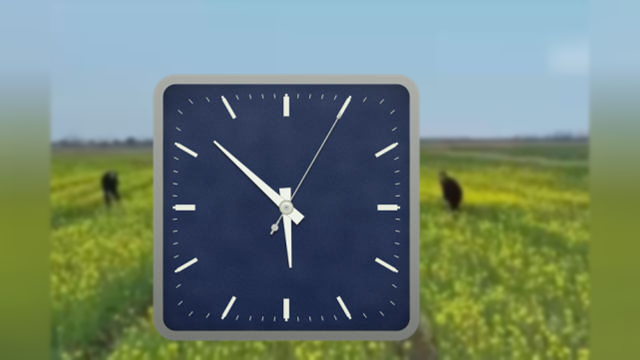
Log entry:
5 h 52 min 05 s
